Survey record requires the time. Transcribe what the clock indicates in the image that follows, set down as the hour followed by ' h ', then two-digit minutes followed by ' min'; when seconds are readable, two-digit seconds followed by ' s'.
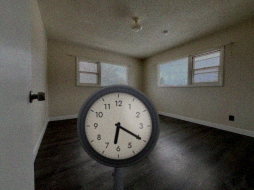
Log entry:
6 h 20 min
